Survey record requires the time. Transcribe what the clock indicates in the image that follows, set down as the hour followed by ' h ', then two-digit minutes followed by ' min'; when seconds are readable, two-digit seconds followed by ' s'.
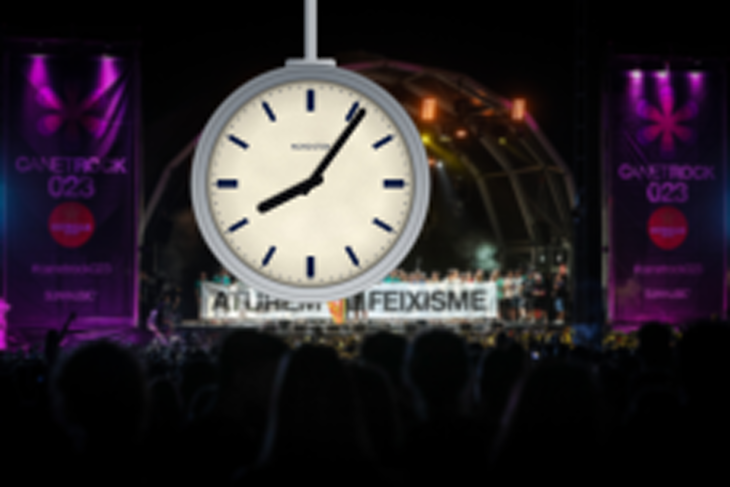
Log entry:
8 h 06 min
